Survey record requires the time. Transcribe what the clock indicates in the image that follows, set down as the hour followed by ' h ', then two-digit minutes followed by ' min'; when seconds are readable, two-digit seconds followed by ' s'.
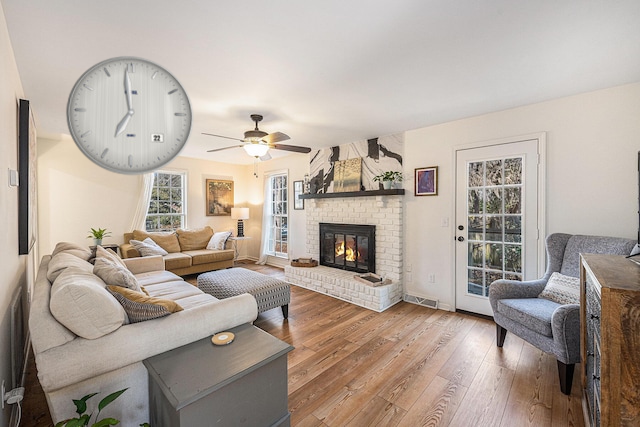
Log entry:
6 h 59 min
